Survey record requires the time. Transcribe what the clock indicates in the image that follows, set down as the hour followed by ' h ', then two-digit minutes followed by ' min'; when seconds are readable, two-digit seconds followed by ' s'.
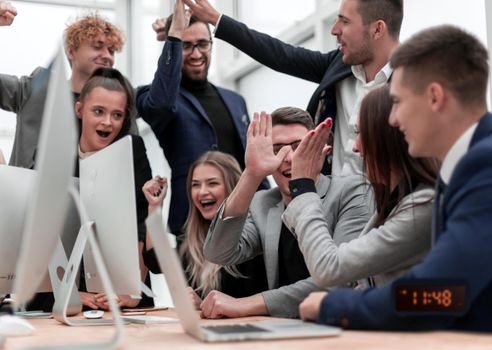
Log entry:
11 h 48 min
